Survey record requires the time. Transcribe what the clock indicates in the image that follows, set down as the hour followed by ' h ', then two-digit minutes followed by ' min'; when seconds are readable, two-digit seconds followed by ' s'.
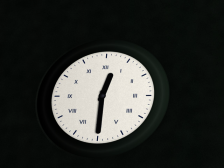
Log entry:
12 h 30 min
